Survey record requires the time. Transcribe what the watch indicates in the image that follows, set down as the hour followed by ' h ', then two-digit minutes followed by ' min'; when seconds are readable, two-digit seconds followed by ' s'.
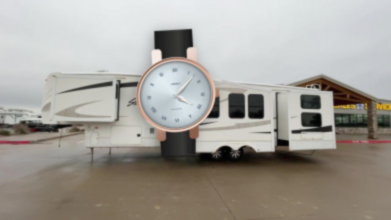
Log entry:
4 h 07 min
